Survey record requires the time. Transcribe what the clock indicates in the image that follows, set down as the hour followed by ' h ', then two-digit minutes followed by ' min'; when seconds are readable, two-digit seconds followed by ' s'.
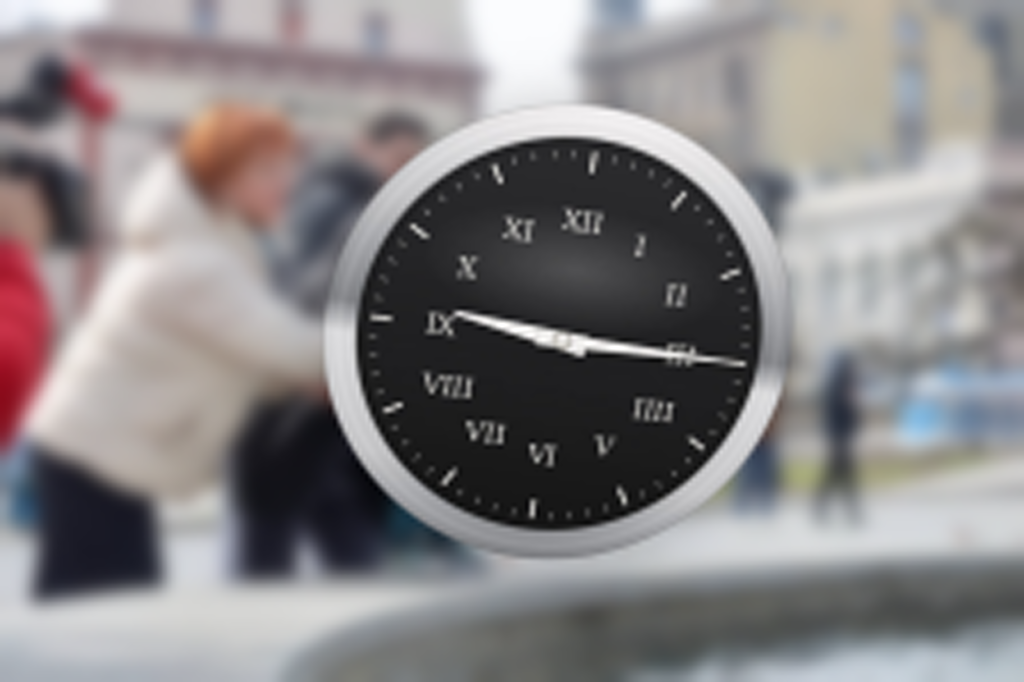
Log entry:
9 h 15 min
